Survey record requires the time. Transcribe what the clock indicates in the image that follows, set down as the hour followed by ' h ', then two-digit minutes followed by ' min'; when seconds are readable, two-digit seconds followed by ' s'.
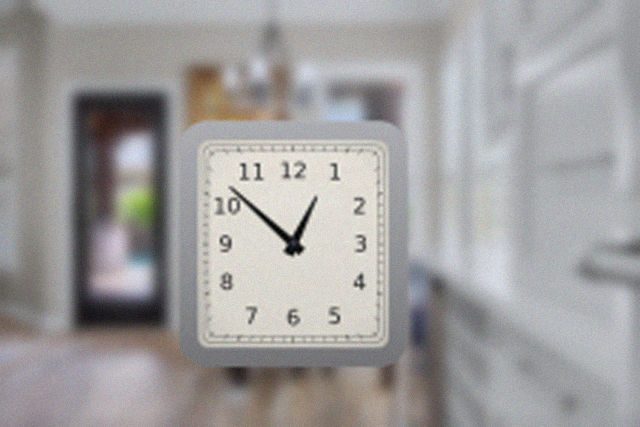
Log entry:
12 h 52 min
